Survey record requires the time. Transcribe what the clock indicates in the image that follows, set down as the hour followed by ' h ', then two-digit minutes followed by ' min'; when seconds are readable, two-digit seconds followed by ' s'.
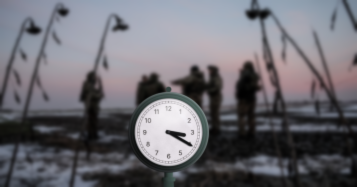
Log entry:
3 h 20 min
